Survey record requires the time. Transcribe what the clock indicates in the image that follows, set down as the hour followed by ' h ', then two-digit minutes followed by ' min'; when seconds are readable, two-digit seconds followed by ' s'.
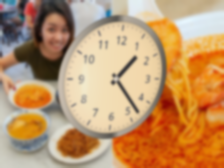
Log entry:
1 h 23 min
